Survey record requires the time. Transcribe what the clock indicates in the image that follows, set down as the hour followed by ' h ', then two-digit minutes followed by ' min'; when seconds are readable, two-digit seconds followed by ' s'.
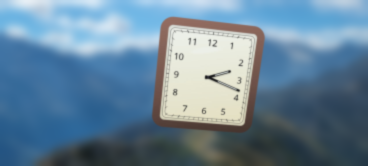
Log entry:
2 h 18 min
